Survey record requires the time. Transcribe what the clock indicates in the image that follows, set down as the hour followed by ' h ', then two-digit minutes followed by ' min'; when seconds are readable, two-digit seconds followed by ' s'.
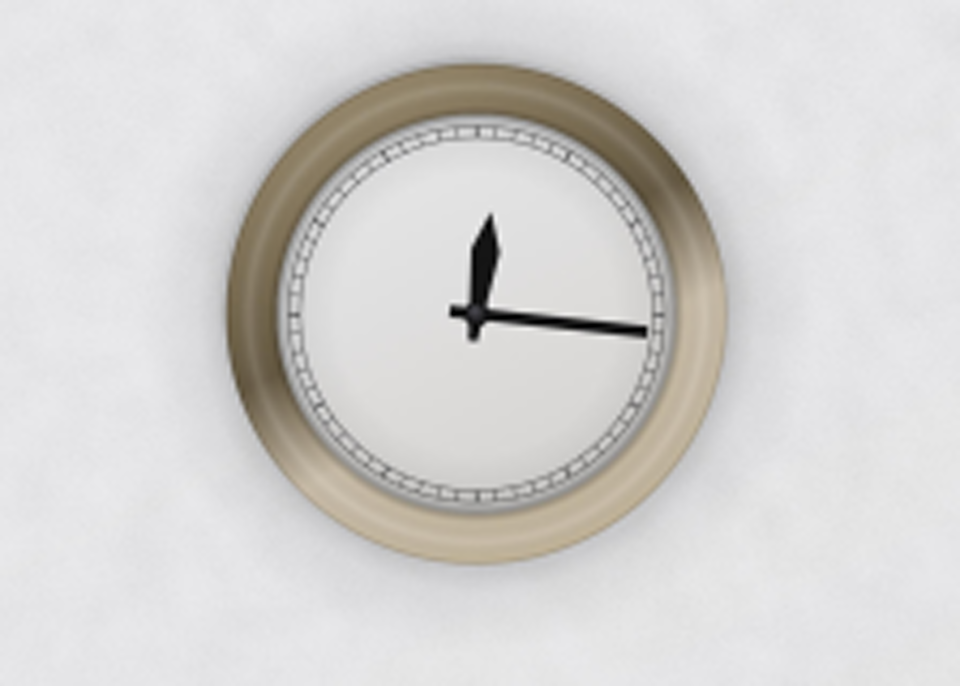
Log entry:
12 h 16 min
